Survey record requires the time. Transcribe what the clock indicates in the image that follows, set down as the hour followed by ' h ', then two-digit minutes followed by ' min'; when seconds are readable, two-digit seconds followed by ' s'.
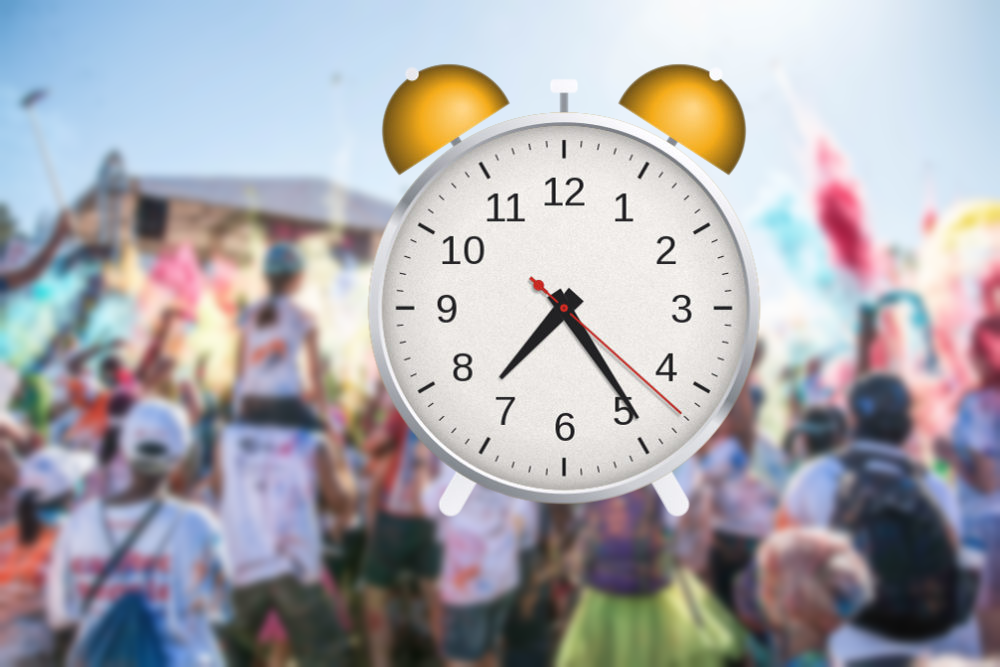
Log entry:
7 h 24 min 22 s
